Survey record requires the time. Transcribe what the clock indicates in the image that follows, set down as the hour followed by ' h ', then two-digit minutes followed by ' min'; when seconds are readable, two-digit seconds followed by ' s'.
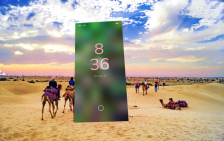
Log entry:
8 h 36 min
